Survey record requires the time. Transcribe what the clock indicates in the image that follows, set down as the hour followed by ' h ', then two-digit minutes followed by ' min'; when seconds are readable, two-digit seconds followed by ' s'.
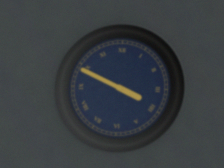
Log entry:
3 h 49 min
